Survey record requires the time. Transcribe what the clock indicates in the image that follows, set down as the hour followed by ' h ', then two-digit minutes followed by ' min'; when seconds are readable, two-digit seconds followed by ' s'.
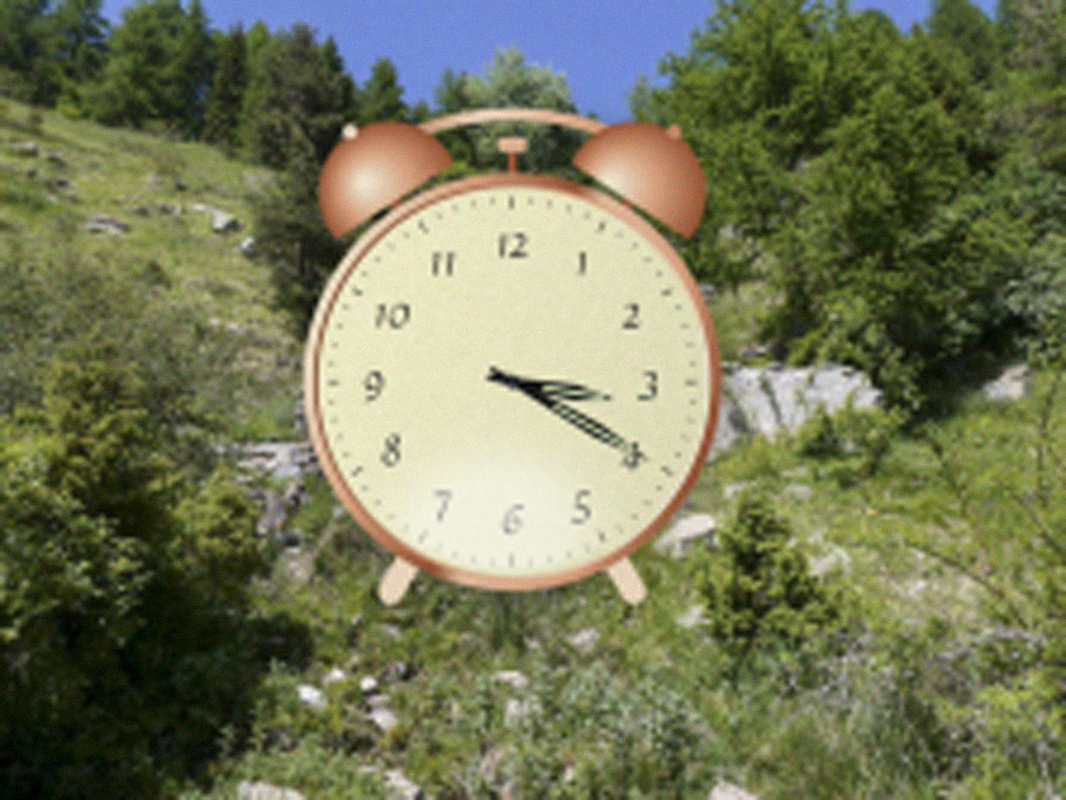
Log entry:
3 h 20 min
